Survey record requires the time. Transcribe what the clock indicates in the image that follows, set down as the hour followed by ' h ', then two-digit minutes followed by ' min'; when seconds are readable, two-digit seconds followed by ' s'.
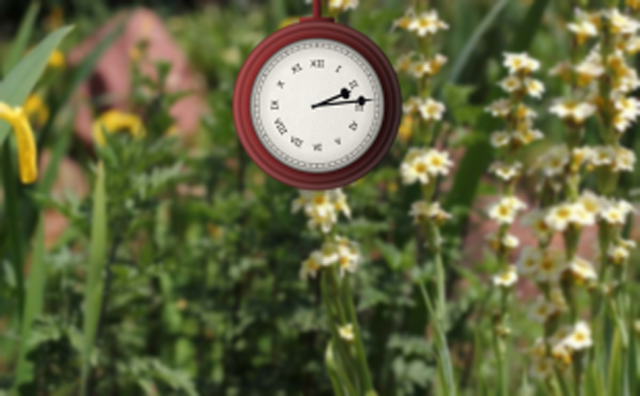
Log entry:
2 h 14 min
